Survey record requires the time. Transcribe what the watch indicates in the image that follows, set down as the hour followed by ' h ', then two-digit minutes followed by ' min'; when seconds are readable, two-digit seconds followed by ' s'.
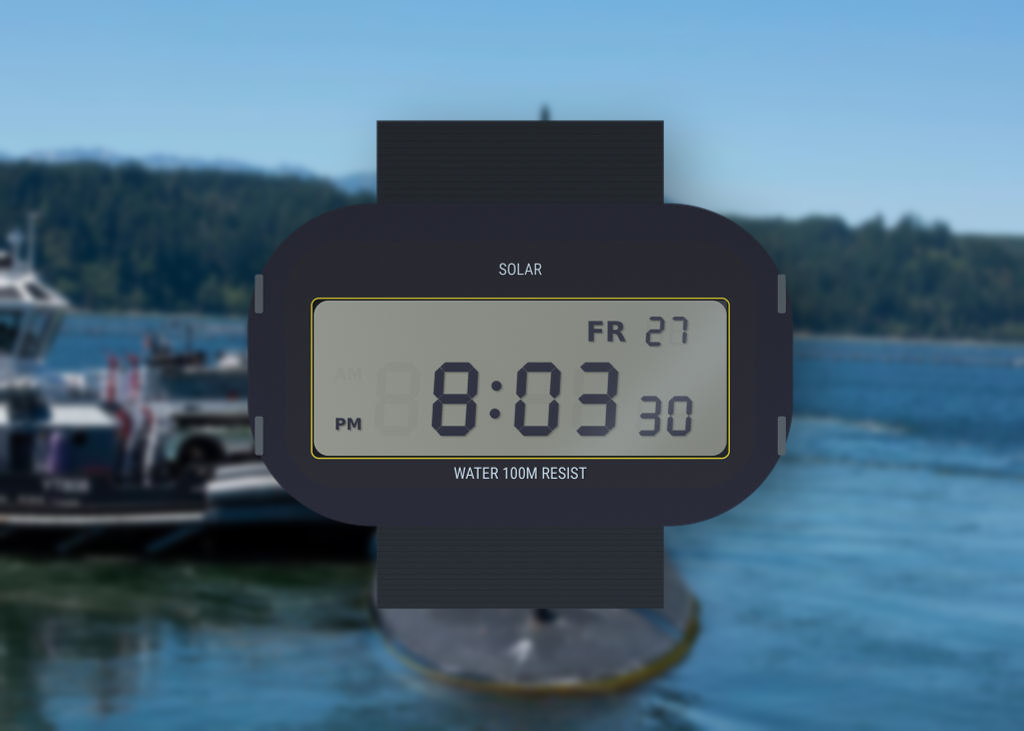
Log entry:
8 h 03 min 30 s
